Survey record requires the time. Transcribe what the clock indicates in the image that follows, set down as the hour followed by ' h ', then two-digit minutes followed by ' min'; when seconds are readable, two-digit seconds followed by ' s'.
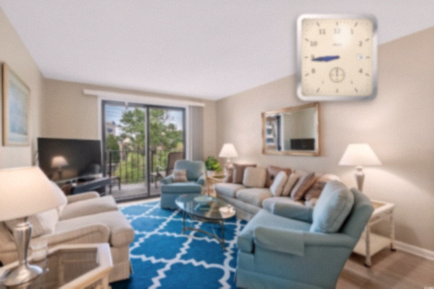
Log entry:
8 h 44 min
